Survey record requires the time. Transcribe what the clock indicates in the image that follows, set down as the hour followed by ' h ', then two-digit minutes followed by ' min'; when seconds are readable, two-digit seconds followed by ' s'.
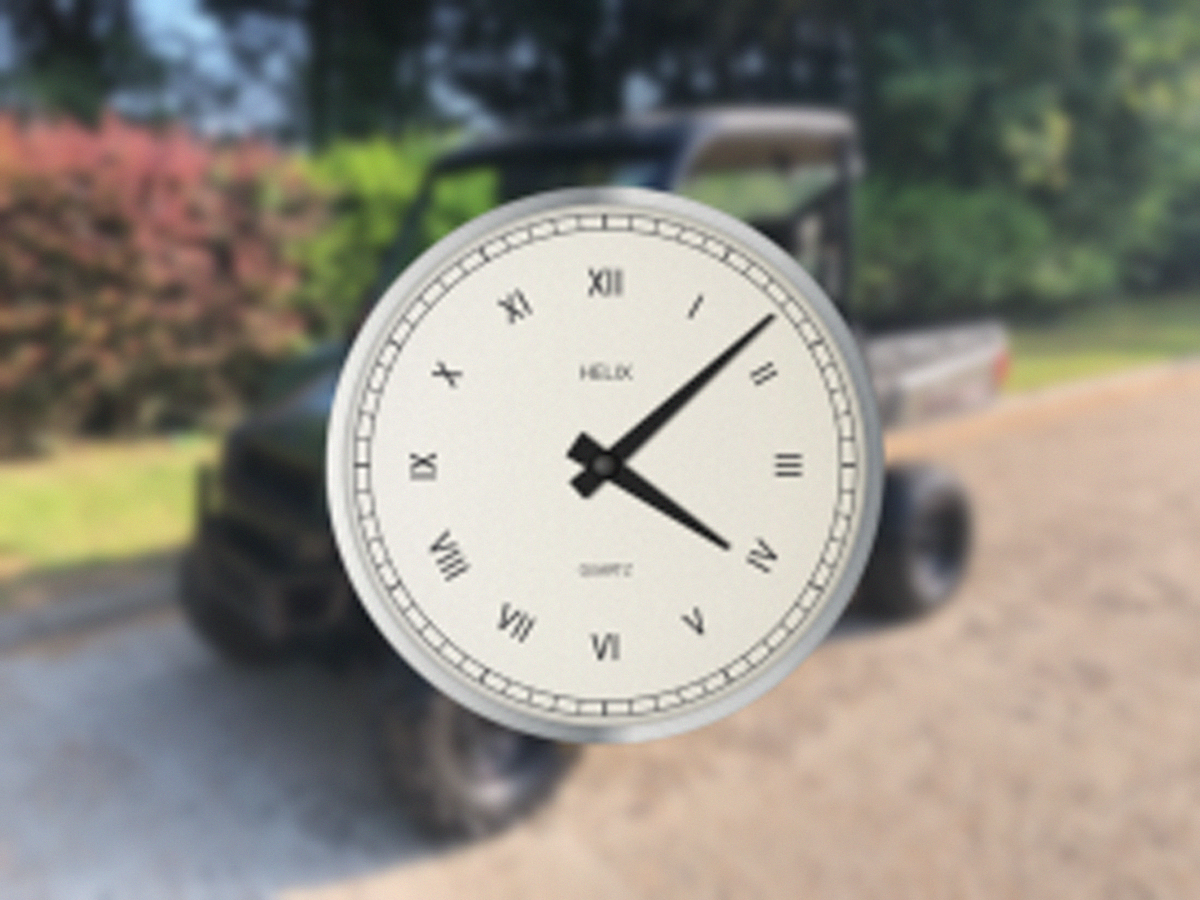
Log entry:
4 h 08 min
